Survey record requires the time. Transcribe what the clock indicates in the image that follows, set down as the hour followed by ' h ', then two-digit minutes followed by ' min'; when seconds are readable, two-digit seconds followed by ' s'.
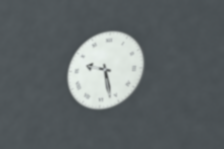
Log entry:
9 h 27 min
